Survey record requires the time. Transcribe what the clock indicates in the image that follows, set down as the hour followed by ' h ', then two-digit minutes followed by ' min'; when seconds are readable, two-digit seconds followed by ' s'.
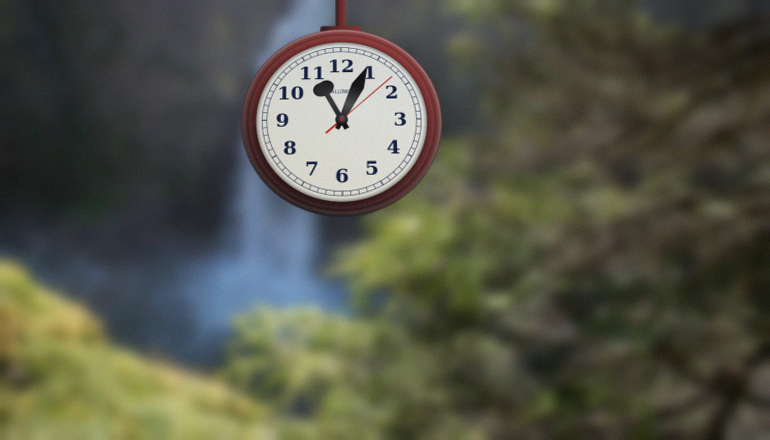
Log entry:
11 h 04 min 08 s
